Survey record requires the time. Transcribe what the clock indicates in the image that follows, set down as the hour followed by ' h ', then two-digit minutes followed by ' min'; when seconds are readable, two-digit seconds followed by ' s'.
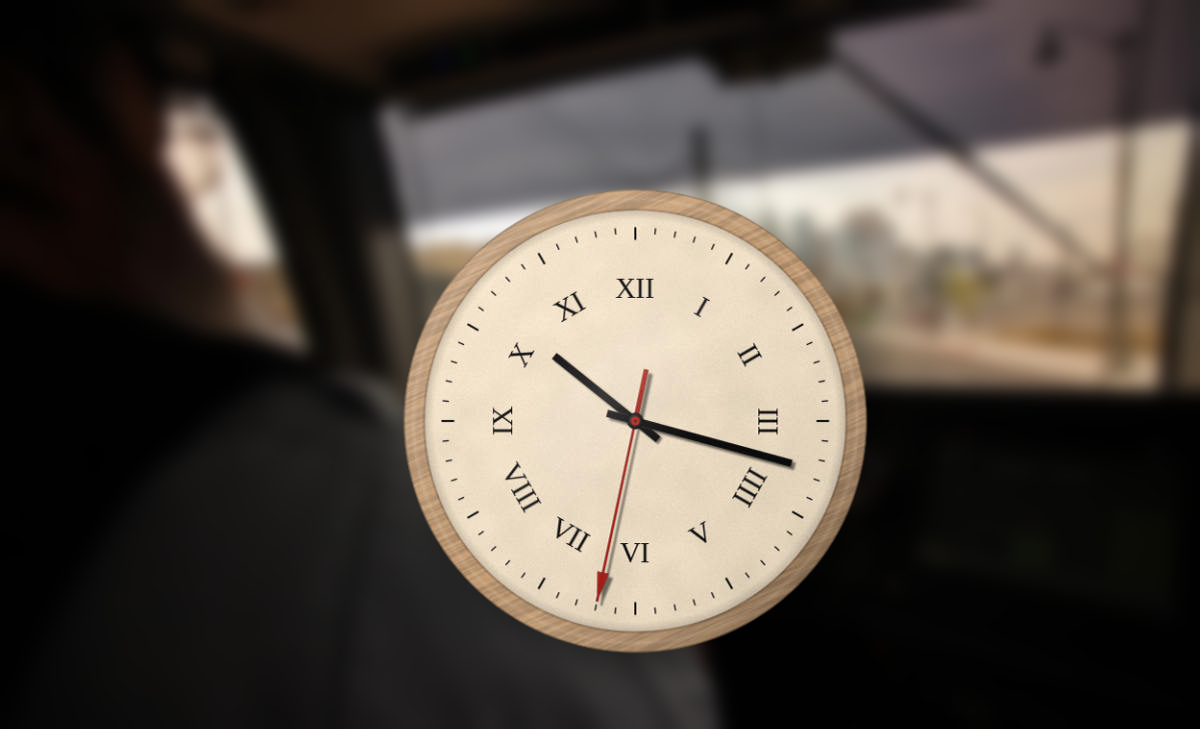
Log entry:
10 h 17 min 32 s
